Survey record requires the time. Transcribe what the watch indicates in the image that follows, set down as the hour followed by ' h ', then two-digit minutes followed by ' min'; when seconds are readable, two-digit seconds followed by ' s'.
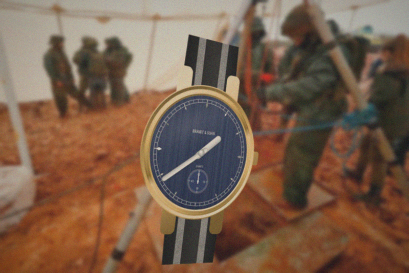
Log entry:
1 h 39 min
